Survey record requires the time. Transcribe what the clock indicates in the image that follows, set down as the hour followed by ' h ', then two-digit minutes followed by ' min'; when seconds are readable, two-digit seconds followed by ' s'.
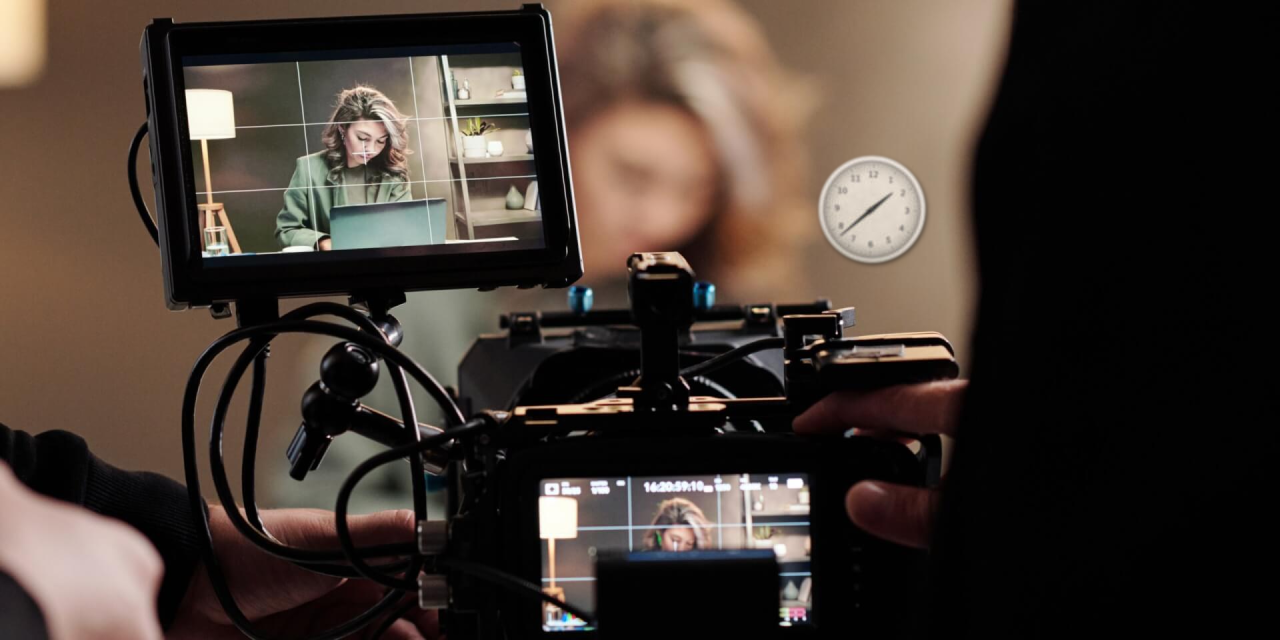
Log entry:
1 h 38 min
